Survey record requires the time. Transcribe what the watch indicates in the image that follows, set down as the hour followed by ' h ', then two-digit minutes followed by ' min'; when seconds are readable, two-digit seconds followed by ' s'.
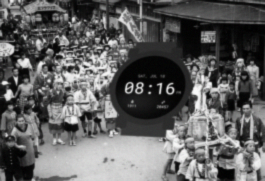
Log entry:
8 h 16 min
